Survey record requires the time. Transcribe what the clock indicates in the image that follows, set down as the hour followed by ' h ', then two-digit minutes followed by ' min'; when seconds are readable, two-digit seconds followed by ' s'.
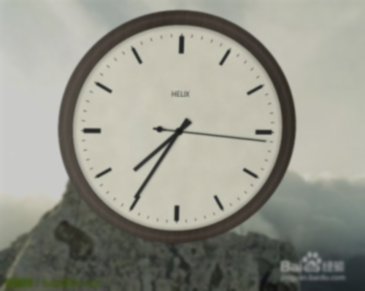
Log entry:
7 h 35 min 16 s
